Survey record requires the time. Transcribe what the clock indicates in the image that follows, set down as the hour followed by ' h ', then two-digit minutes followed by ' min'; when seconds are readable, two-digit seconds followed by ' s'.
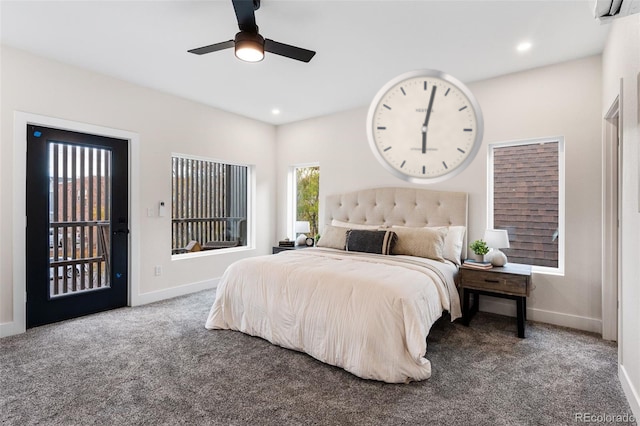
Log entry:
6 h 02 min
